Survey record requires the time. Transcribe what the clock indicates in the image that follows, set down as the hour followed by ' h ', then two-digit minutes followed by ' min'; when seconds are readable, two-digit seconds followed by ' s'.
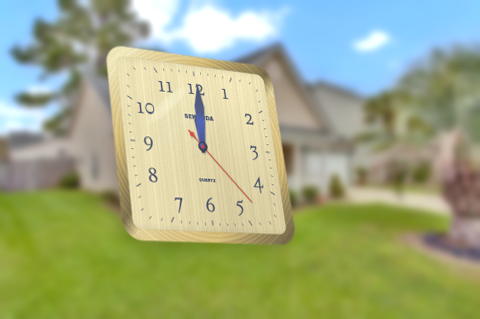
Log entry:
12 h 00 min 23 s
